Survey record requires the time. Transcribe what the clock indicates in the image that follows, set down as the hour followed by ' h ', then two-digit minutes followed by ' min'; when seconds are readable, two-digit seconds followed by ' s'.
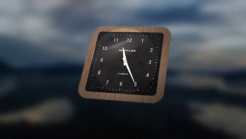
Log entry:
11 h 25 min
